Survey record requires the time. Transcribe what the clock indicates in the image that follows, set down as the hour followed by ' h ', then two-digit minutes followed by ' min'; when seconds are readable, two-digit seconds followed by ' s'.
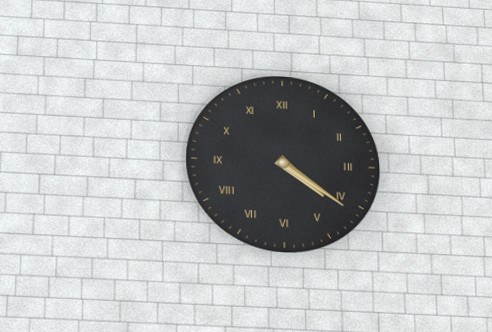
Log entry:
4 h 21 min
